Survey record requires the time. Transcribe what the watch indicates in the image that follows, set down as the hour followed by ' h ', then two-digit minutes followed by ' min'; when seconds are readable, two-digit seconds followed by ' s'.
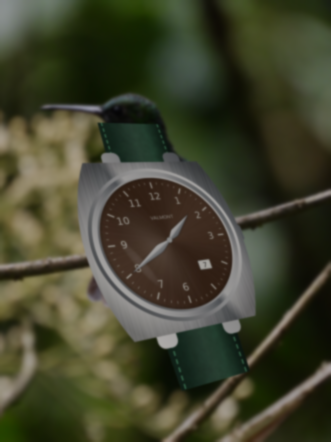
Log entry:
1 h 40 min
